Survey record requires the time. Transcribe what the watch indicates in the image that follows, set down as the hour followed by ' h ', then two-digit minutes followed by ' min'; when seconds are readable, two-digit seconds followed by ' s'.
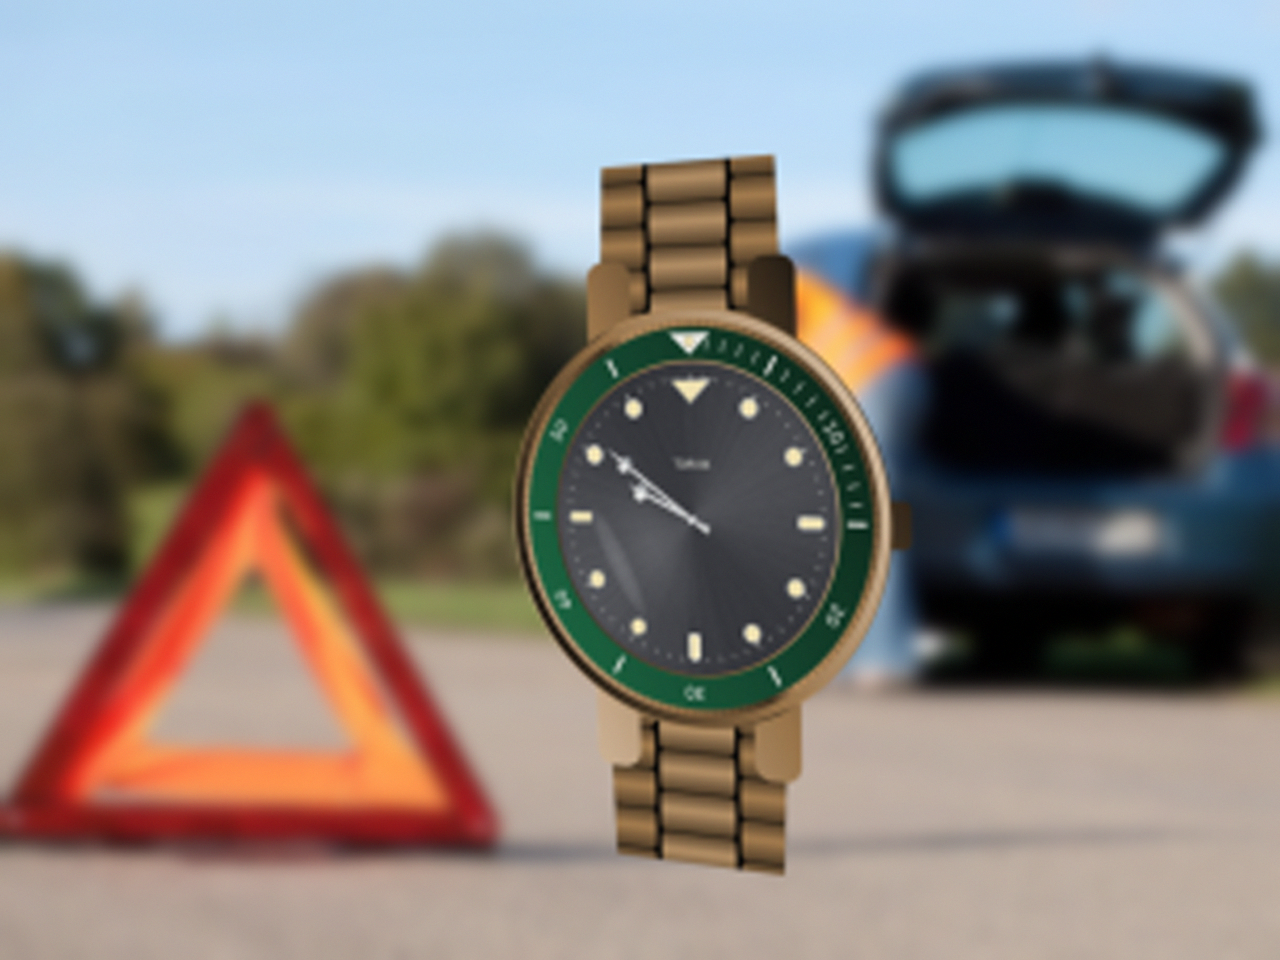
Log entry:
9 h 51 min
